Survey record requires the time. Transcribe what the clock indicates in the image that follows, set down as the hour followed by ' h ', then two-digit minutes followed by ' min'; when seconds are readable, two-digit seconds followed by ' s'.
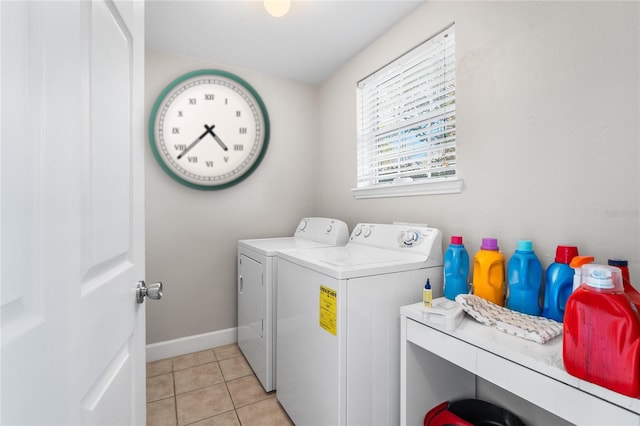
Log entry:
4 h 38 min
